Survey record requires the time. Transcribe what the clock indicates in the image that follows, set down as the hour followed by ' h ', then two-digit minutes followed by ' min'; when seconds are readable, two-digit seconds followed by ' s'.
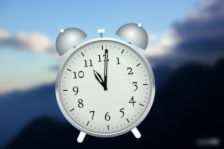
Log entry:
11 h 01 min
